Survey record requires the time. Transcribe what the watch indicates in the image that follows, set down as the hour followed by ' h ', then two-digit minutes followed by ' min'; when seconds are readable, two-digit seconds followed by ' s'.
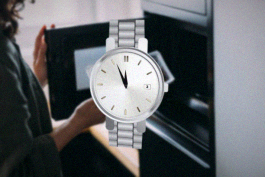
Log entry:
11 h 56 min
